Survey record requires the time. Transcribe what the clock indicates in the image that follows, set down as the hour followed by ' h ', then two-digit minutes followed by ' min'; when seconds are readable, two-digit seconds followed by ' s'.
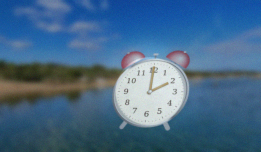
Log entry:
2 h 00 min
